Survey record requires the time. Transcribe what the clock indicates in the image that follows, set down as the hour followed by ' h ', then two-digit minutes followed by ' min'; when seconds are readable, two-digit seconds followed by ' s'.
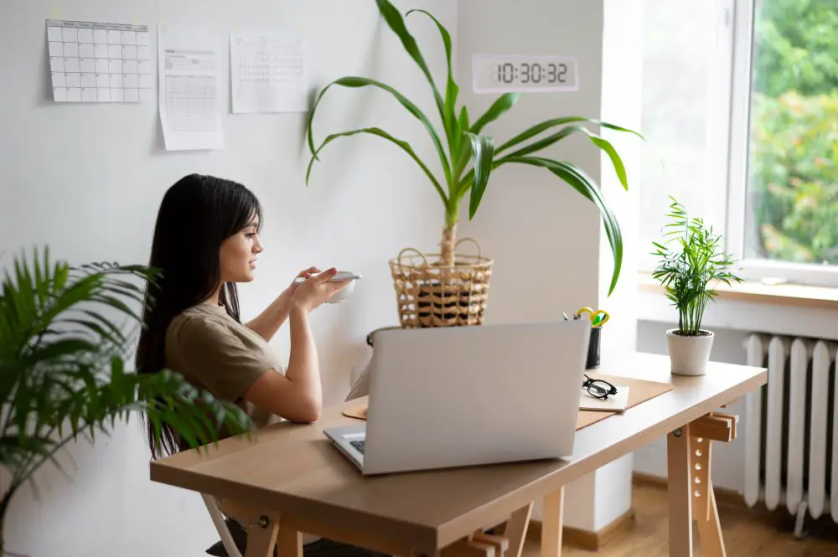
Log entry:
10 h 30 min 32 s
